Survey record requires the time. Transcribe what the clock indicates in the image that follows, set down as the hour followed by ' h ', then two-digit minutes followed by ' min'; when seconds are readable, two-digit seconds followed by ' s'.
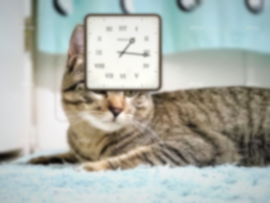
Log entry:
1 h 16 min
